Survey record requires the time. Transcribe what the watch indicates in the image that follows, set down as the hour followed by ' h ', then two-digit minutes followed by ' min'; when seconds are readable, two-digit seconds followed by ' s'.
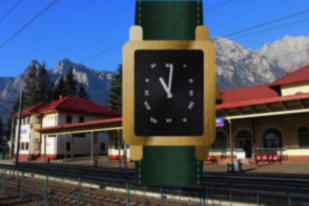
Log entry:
11 h 01 min
